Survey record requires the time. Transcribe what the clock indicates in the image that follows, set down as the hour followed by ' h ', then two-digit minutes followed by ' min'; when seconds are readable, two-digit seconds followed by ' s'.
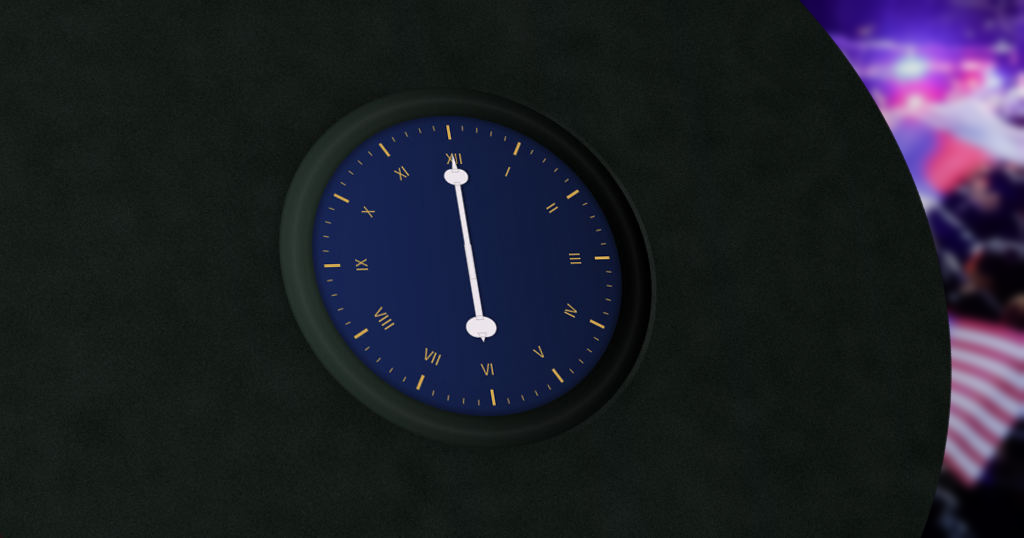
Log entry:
6 h 00 min
